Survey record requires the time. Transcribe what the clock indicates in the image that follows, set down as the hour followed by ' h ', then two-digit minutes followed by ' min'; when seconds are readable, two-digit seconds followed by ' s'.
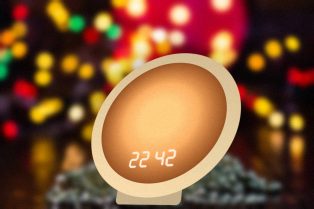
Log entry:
22 h 42 min
